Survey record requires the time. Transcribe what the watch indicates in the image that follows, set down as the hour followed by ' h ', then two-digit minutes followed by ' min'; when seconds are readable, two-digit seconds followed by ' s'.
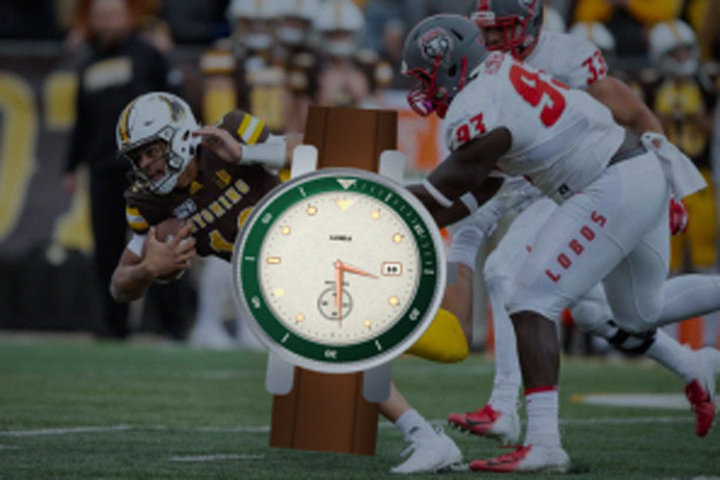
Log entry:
3 h 29 min
